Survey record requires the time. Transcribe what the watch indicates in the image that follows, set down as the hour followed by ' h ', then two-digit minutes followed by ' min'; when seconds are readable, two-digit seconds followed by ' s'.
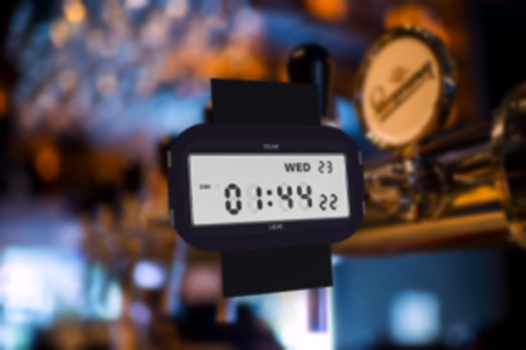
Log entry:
1 h 44 min 22 s
